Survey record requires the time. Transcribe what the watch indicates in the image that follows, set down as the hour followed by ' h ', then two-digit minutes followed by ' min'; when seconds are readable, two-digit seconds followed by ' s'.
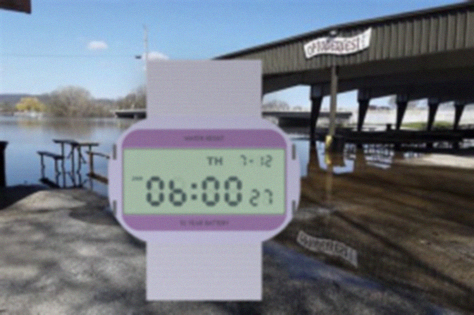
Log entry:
6 h 00 min 27 s
